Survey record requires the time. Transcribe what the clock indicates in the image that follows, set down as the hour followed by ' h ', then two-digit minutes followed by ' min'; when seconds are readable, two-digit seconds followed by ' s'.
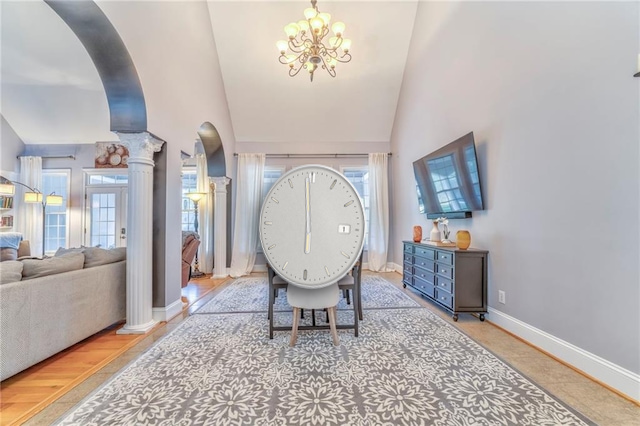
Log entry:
5 h 59 min
